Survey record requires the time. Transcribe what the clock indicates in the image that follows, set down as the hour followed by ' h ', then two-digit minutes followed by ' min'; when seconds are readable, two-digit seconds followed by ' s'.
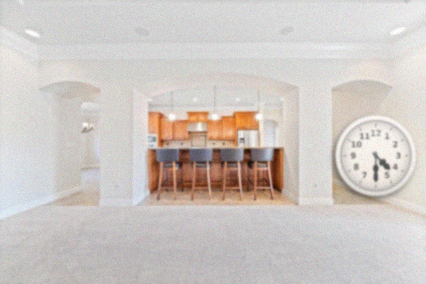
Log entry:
4 h 30 min
